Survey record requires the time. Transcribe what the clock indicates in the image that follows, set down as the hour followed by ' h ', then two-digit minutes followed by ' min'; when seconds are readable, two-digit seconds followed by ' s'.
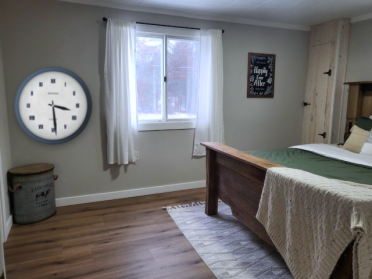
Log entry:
3 h 29 min
